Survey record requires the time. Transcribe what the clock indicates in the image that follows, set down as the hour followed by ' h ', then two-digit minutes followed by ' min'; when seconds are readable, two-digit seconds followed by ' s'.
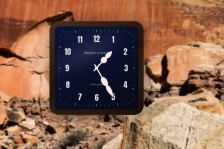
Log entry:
1 h 25 min
